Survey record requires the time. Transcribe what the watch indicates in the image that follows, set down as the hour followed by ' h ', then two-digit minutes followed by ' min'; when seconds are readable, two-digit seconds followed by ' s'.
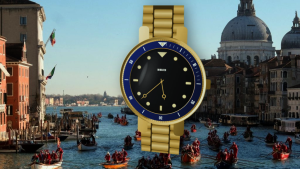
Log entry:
5 h 38 min
